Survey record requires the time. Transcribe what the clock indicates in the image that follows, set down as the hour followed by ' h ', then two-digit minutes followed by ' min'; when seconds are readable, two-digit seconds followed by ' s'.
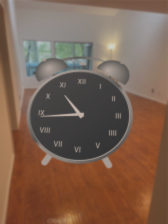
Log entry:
10 h 44 min
